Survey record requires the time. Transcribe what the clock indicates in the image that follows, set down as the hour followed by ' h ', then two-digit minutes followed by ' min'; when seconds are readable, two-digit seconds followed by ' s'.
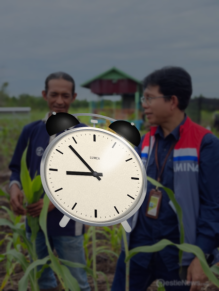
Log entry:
8 h 53 min
